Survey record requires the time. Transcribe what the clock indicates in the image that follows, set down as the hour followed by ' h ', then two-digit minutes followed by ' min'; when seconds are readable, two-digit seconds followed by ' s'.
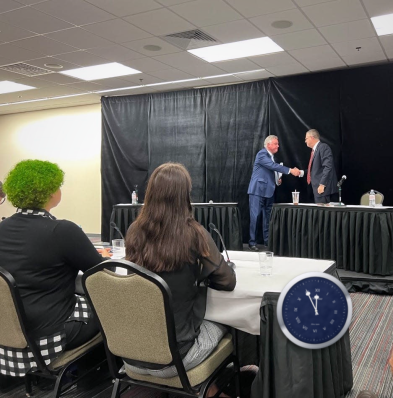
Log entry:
11 h 55 min
